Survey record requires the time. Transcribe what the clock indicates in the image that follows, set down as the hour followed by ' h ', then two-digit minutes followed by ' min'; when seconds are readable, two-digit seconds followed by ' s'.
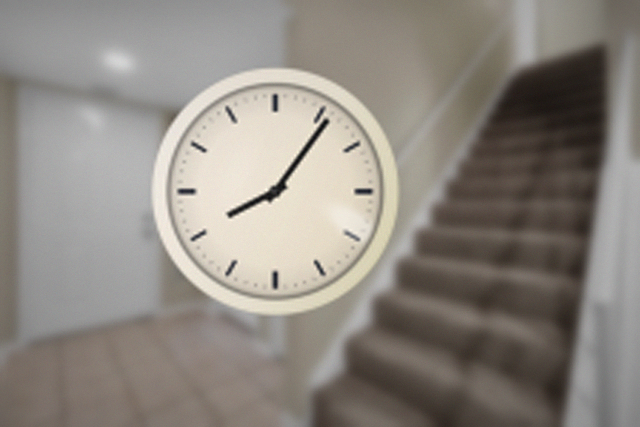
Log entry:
8 h 06 min
